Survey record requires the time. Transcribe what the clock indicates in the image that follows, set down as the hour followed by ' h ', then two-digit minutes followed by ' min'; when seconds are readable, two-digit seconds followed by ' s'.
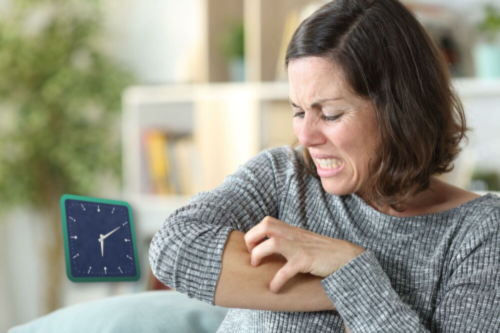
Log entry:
6 h 10 min
